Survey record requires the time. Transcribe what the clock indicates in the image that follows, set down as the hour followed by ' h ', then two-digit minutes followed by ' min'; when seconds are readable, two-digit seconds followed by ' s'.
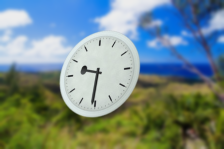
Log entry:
9 h 31 min
